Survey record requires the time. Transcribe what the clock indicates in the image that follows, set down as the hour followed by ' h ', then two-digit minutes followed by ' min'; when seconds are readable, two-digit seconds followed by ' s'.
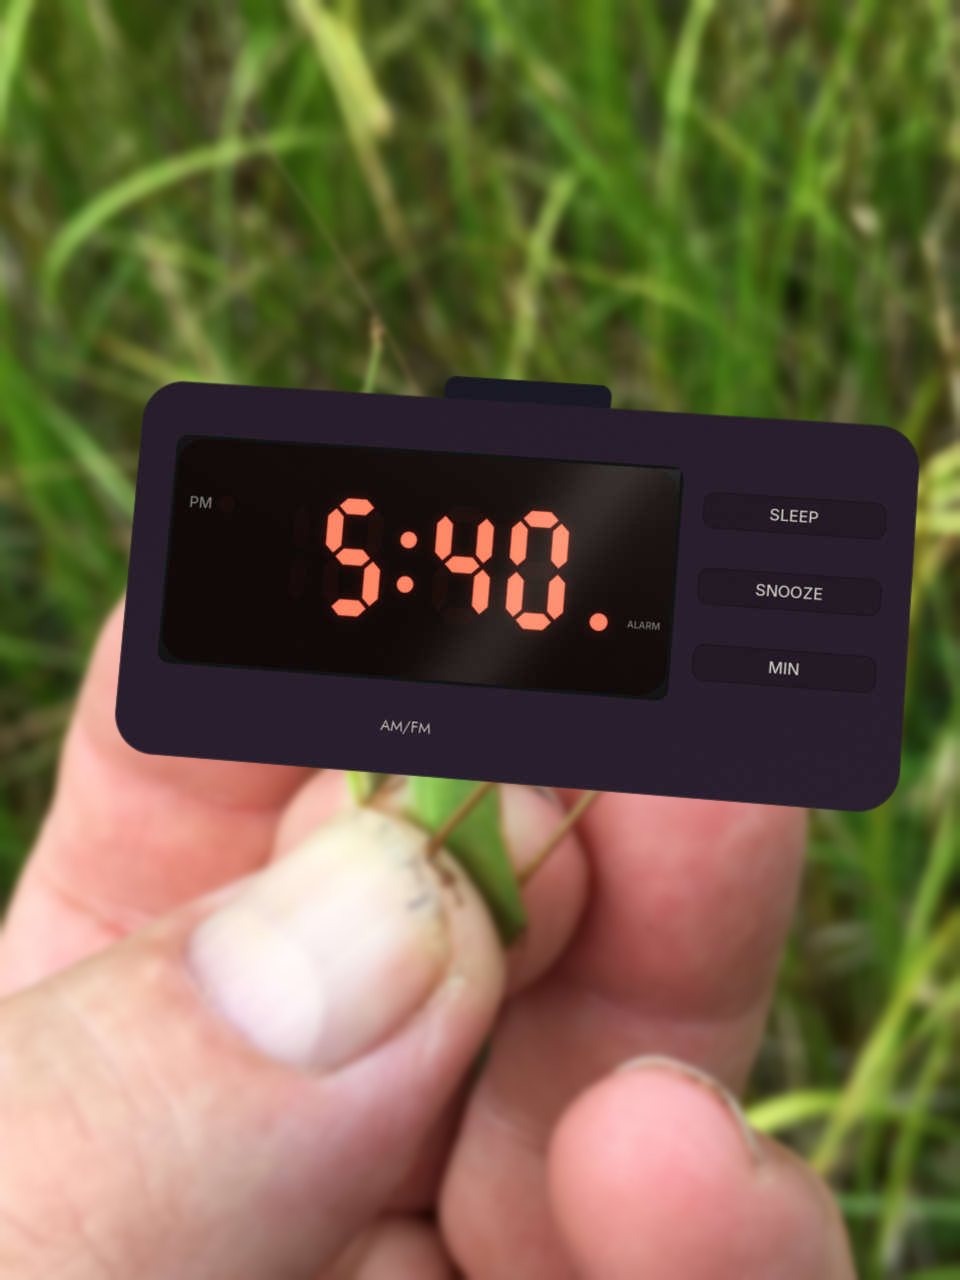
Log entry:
5 h 40 min
